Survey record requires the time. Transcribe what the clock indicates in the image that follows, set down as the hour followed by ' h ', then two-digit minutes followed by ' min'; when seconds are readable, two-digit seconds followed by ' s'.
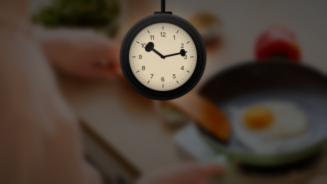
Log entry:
10 h 13 min
